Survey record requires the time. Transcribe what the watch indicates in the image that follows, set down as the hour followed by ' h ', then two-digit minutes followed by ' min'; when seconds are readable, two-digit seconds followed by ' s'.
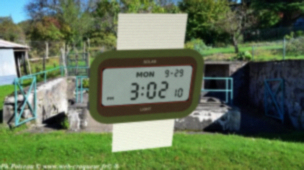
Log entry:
3 h 02 min
